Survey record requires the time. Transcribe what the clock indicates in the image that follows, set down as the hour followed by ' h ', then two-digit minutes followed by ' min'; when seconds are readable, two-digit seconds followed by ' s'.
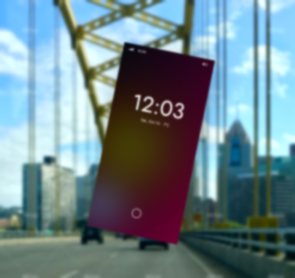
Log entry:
12 h 03 min
